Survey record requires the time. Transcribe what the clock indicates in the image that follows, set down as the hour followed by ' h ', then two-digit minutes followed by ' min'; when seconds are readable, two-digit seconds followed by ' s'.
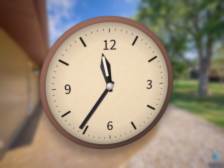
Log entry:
11 h 36 min
